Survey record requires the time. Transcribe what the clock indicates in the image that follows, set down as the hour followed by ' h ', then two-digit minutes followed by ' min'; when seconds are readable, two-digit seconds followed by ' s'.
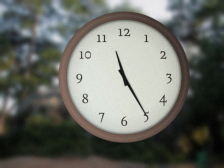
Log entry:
11 h 25 min
